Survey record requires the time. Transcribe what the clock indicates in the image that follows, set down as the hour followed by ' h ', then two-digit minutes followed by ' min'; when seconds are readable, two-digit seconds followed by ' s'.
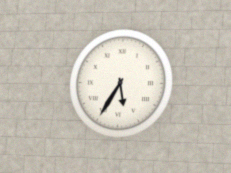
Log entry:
5 h 35 min
